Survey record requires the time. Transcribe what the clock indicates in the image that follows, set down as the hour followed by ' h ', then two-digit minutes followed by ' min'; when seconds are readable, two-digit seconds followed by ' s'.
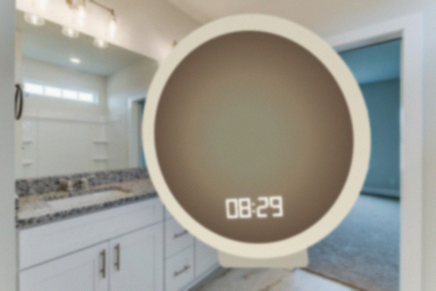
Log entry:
8 h 29 min
